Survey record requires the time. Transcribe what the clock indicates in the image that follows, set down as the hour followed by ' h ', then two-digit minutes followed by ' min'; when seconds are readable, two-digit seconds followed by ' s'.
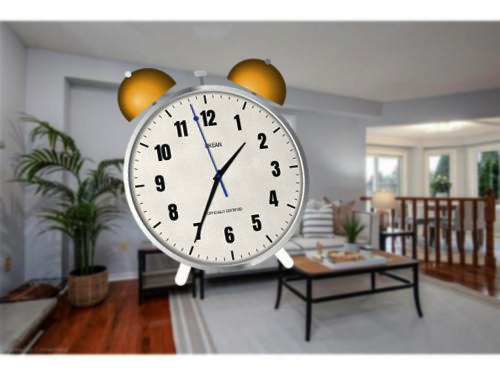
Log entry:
1 h 34 min 58 s
